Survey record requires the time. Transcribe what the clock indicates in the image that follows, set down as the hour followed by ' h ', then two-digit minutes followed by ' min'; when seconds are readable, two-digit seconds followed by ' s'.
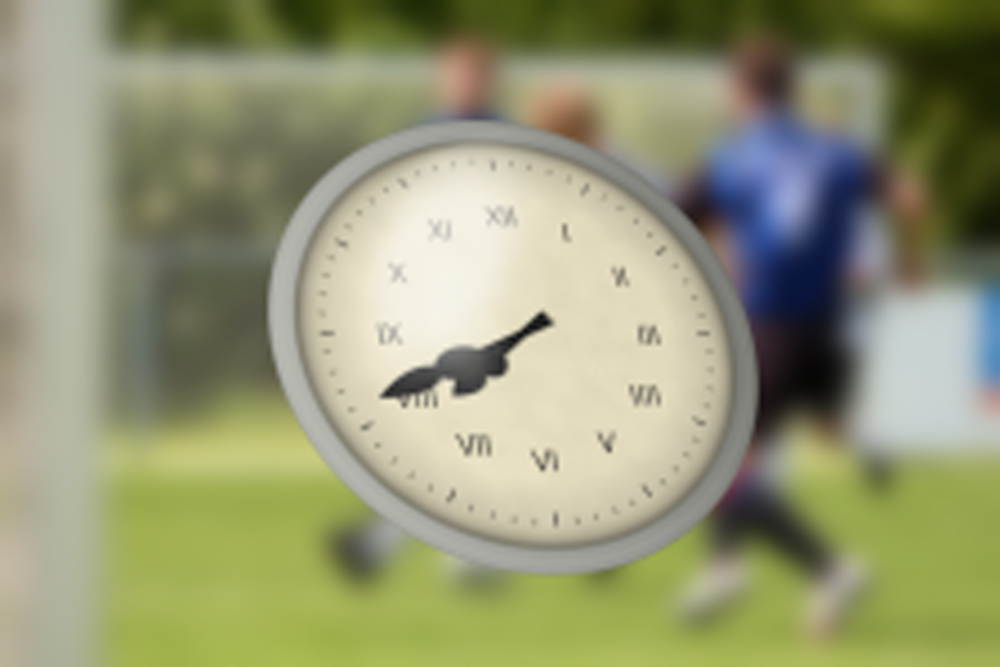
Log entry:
7 h 41 min
